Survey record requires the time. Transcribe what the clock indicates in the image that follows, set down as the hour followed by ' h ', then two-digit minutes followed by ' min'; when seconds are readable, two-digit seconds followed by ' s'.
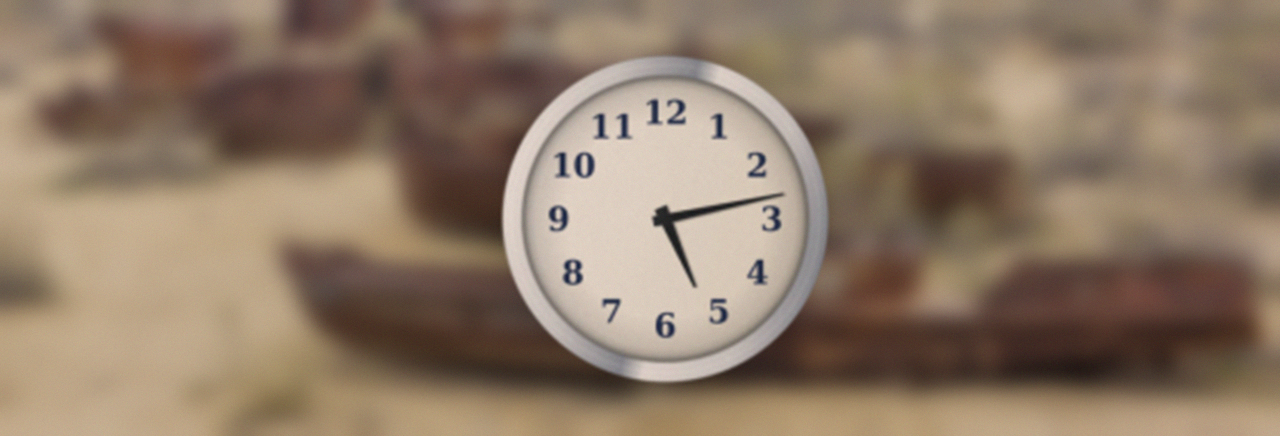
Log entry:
5 h 13 min
